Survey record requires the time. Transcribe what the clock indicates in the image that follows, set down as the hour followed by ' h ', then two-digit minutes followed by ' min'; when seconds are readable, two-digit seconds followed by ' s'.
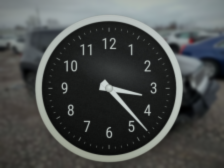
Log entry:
3 h 23 min
